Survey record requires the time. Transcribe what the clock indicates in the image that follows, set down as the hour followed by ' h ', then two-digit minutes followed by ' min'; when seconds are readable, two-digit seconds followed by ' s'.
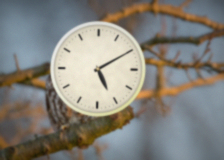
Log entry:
5 h 10 min
